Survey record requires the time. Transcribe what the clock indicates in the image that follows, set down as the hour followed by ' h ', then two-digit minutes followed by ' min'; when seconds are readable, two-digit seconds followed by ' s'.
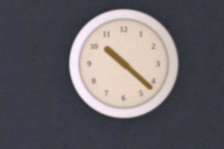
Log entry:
10 h 22 min
